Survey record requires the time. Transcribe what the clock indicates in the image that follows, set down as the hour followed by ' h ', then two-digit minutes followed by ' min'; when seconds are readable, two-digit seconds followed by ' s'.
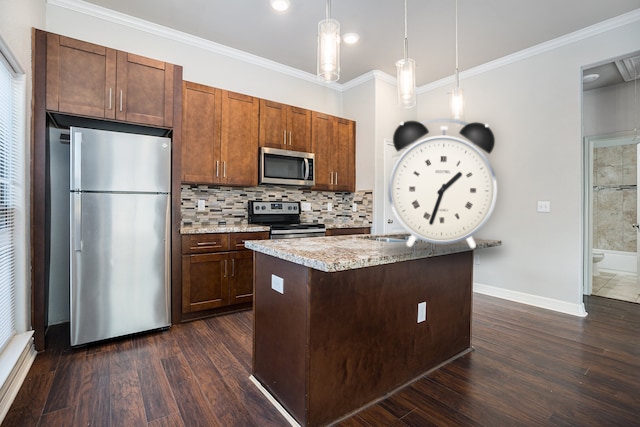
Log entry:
1 h 33 min
